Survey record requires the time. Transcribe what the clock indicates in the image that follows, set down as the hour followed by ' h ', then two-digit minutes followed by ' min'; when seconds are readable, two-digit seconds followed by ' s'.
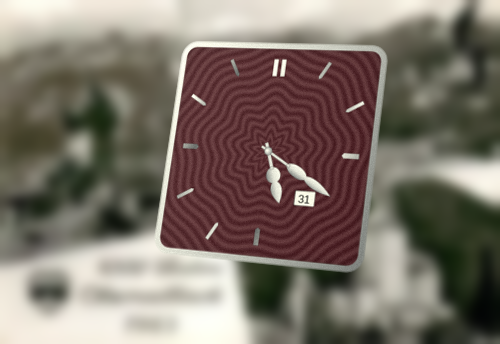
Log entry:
5 h 20 min
